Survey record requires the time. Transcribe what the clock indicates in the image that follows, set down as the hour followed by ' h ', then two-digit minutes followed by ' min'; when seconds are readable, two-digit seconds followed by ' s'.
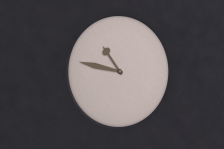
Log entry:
10 h 47 min
